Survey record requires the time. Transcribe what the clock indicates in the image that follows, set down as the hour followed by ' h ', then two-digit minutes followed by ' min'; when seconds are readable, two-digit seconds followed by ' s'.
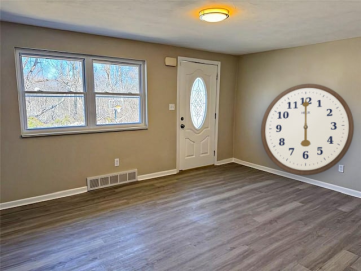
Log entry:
6 h 00 min
